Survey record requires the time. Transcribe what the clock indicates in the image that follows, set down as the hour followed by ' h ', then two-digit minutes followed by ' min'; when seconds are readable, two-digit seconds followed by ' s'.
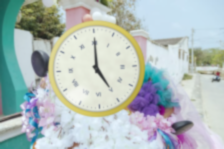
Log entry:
5 h 00 min
